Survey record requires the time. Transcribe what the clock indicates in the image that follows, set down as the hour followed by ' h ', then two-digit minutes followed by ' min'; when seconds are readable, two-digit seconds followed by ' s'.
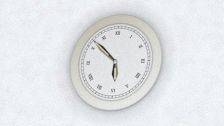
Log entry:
5 h 52 min
